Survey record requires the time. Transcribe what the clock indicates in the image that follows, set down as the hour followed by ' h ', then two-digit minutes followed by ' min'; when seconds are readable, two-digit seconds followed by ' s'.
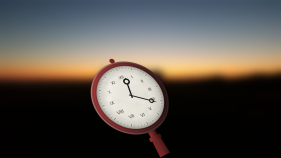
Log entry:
12 h 21 min
